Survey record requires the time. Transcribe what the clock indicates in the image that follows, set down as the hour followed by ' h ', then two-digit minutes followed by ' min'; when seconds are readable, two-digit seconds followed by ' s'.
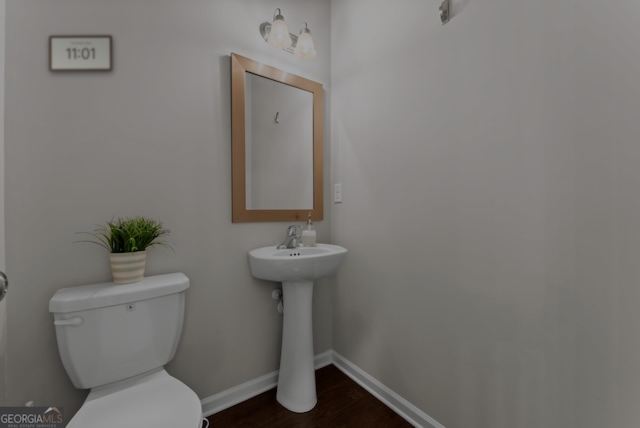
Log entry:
11 h 01 min
